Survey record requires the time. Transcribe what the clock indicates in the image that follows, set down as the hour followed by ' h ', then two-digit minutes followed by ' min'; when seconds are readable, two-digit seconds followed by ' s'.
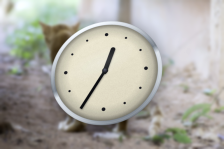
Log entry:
12 h 35 min
